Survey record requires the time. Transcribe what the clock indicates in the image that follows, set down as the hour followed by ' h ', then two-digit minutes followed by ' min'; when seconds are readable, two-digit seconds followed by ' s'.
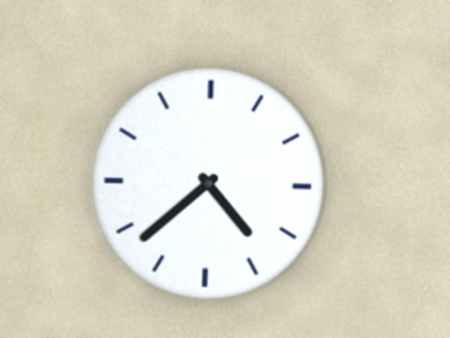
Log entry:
4 h 38 min
